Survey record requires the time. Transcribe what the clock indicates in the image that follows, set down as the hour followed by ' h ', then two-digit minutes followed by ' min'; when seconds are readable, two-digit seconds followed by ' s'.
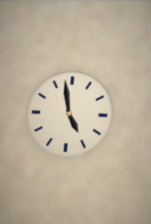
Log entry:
4 h 58 min
